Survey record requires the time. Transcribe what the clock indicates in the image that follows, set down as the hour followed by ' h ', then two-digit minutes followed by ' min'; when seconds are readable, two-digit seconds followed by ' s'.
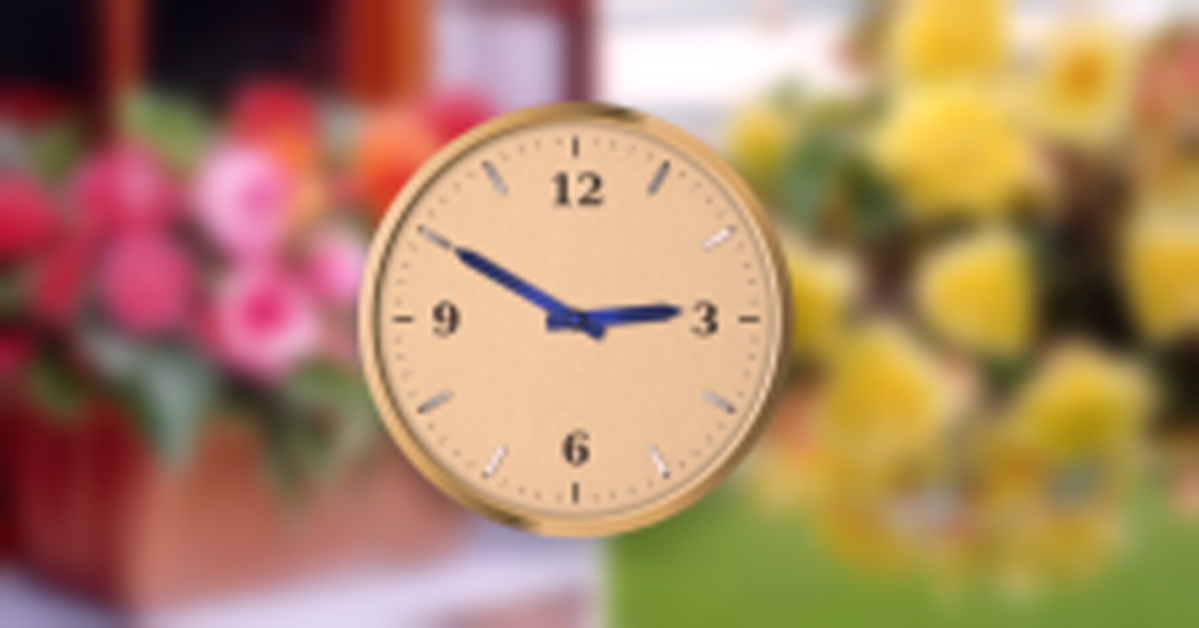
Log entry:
2 h 50 min
